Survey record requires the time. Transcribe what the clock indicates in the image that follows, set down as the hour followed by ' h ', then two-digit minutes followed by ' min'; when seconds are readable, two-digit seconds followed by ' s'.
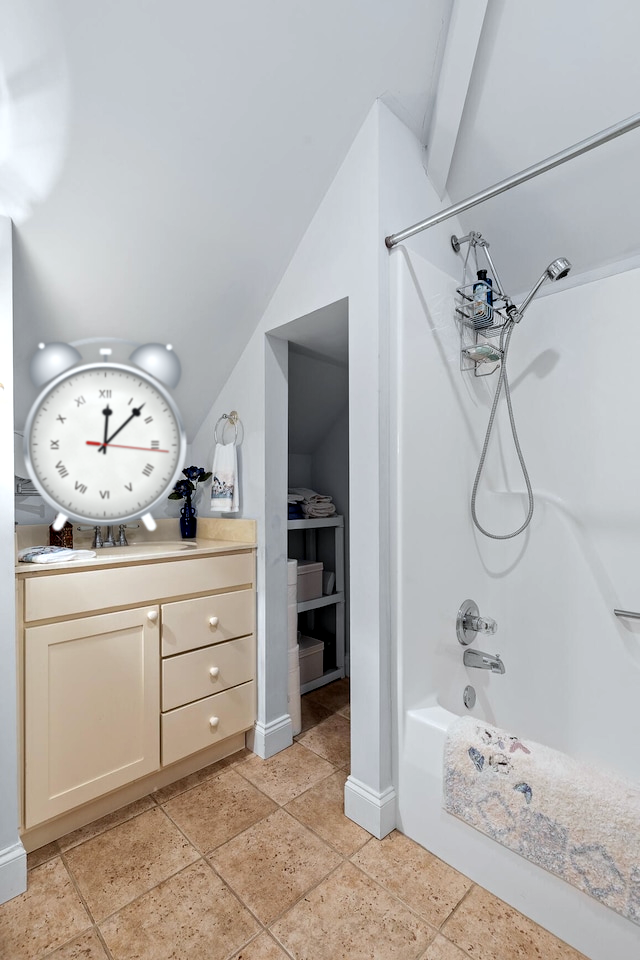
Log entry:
12 h 07 min 16 s
